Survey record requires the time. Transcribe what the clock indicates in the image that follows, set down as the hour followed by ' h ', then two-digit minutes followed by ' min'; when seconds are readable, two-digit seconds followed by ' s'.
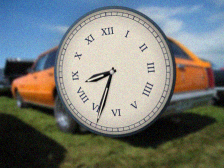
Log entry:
8 h 34 min
